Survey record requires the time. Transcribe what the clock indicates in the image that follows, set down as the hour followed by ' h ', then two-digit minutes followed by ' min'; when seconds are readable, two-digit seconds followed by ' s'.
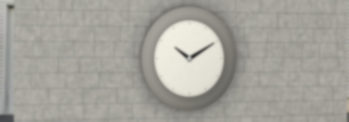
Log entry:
10 h 10 min
